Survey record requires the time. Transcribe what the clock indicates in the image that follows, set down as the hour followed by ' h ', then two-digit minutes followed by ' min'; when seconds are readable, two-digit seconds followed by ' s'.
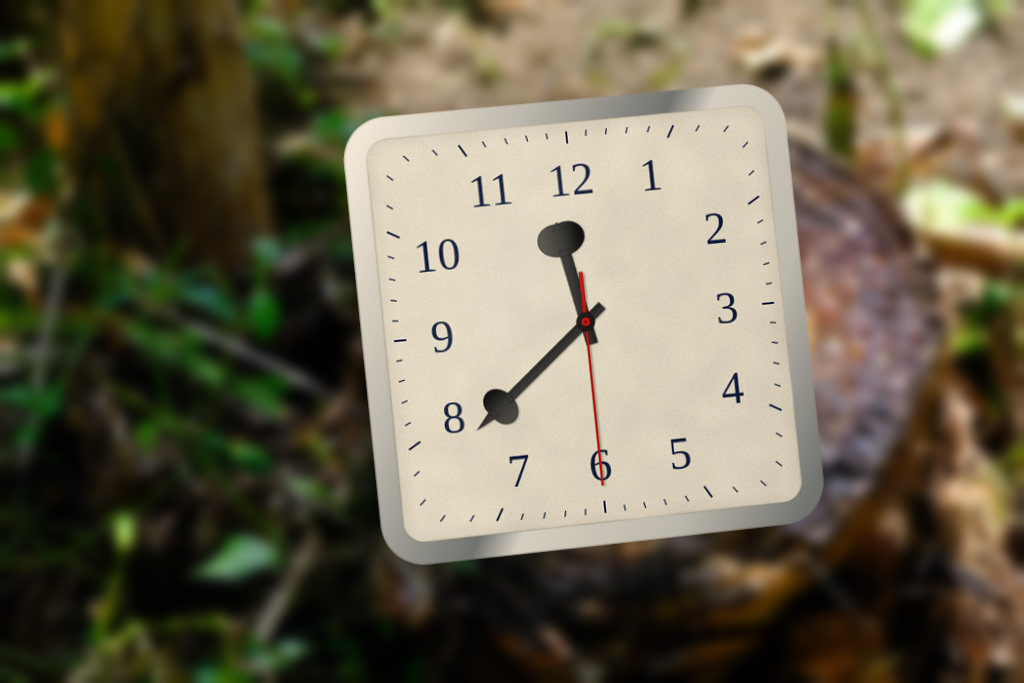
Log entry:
11 h 38 min 30 s
